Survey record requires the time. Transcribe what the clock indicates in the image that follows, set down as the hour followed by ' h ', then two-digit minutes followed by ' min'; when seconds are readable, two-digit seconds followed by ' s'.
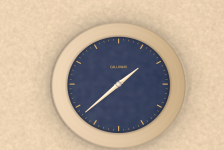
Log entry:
1 h 38 min
